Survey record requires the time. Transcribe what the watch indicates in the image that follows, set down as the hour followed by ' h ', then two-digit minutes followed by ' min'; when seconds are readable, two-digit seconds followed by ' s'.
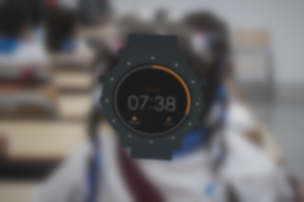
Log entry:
7 h 38 min
